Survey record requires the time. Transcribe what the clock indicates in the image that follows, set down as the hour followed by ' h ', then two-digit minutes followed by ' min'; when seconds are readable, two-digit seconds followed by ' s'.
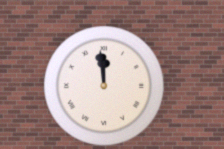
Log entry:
11 h 59 min
